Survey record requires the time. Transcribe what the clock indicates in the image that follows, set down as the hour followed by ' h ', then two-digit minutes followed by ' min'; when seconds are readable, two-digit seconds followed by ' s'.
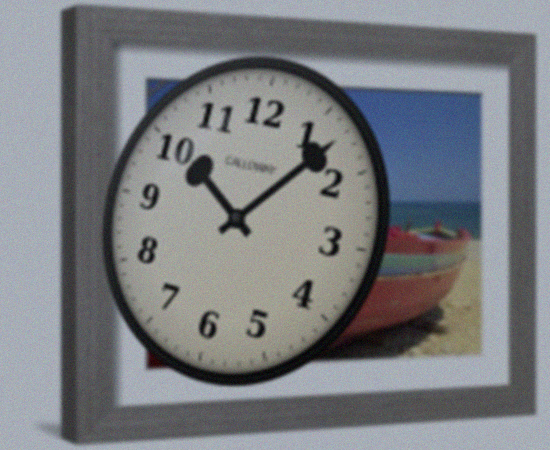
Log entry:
10 h 07 min
